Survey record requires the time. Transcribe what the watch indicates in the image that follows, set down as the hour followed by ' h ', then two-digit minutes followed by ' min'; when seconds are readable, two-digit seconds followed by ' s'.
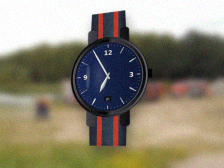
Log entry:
6 h 55 min
